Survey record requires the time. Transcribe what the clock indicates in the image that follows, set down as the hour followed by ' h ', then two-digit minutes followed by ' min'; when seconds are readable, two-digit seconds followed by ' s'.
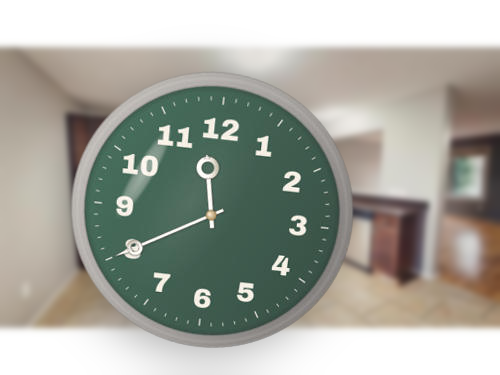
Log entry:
11 h 40 min
